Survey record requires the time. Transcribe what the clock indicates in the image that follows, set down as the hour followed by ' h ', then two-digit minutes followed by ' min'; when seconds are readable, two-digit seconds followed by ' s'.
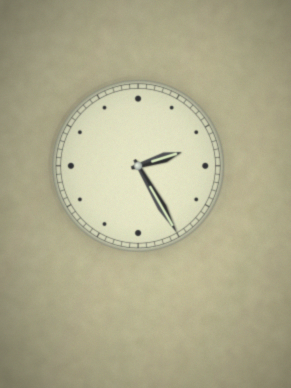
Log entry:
2 h 25 min
